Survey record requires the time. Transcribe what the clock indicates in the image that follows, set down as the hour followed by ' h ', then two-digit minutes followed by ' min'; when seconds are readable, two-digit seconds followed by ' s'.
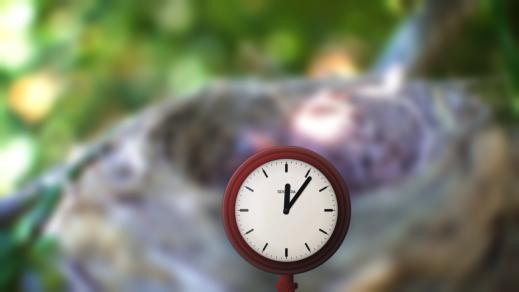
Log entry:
12 h 06 min
